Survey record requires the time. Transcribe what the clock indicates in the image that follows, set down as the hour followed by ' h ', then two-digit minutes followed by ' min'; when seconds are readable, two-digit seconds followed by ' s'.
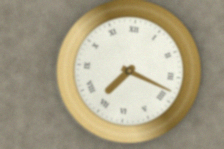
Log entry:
7 h 18 min
